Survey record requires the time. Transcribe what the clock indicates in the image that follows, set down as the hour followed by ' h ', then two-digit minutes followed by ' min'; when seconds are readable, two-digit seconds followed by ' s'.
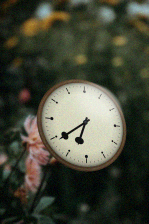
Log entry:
6 h 39 min
